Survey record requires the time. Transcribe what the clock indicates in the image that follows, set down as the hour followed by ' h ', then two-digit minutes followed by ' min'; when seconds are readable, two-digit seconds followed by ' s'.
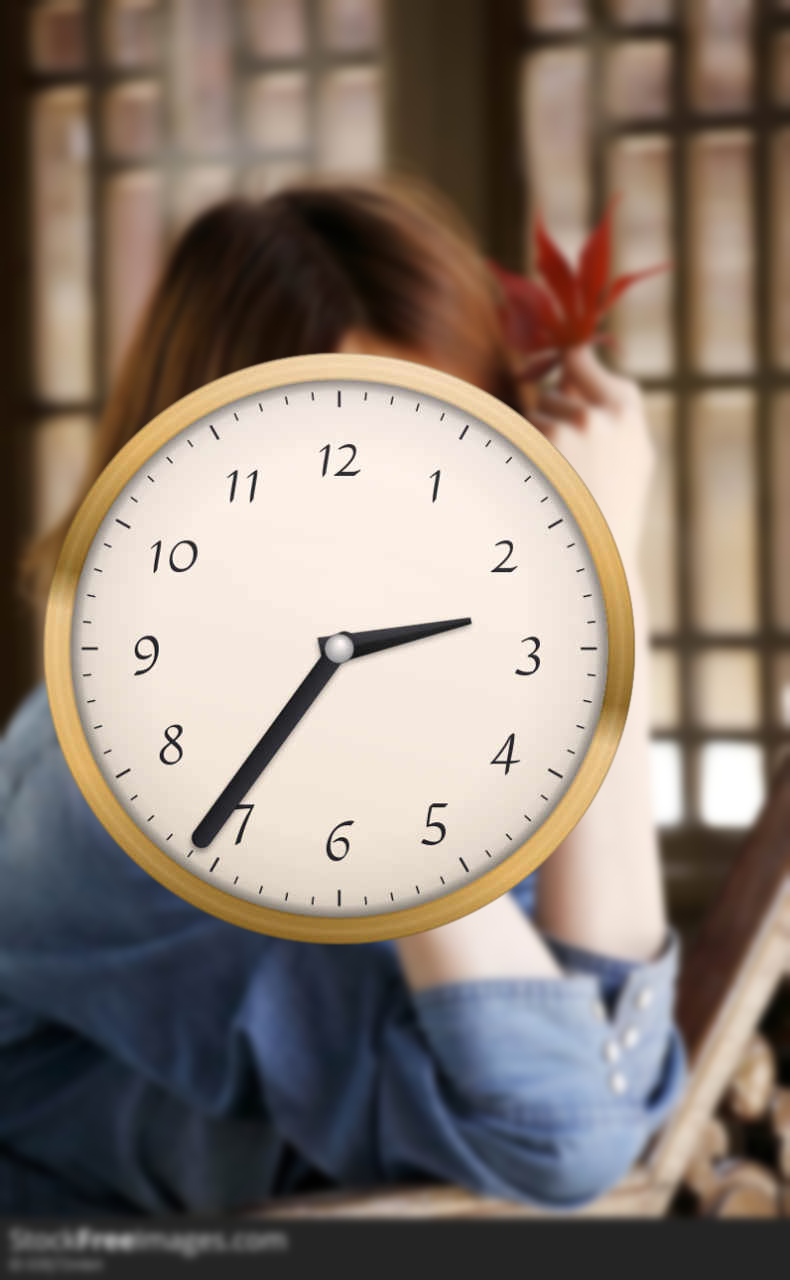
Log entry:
2 h 36 min
